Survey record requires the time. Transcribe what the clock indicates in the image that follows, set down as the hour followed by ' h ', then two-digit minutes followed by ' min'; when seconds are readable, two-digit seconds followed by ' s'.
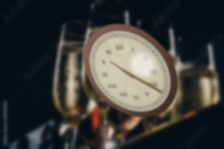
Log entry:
10 h 21 min
